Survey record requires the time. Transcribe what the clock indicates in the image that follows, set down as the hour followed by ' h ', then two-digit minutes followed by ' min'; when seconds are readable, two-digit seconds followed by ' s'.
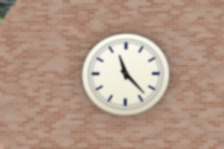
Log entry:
11 h 23 min
